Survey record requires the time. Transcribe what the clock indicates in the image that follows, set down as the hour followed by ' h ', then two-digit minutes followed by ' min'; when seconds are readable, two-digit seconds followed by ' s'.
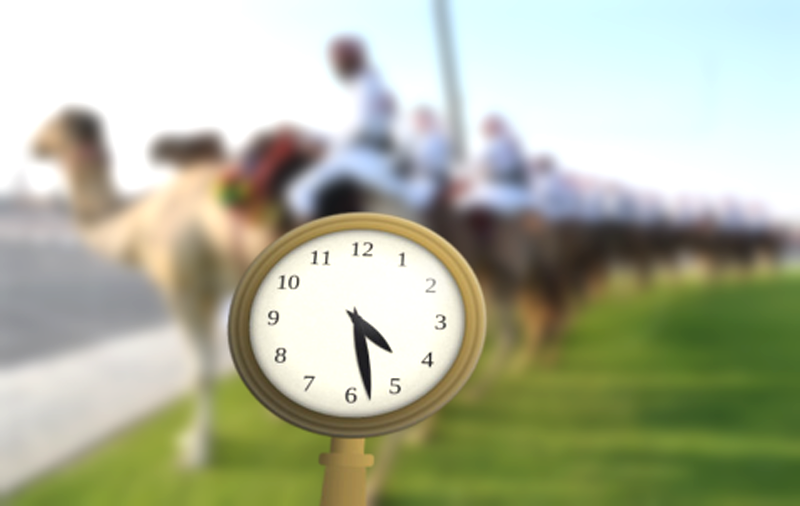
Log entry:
4 h 28 min
